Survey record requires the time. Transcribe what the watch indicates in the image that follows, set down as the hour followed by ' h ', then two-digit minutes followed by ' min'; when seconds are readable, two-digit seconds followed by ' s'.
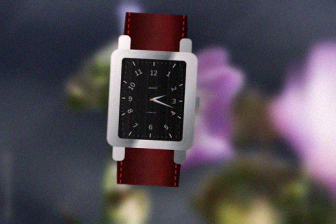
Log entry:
2 h 18 min
